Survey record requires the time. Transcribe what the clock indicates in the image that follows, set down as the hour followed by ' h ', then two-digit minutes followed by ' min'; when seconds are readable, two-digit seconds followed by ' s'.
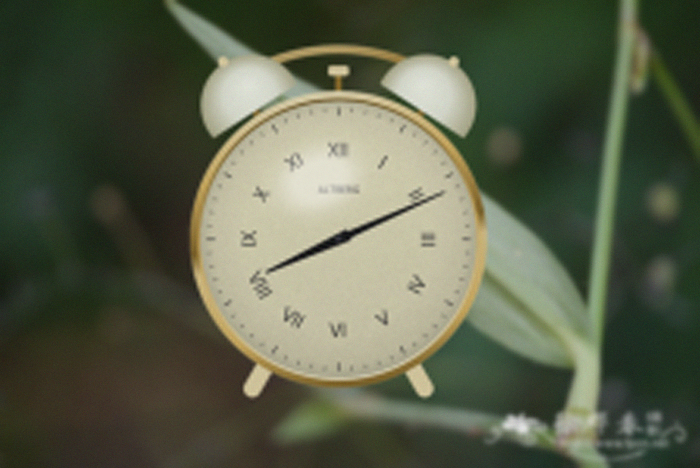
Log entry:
8 h 11 min
